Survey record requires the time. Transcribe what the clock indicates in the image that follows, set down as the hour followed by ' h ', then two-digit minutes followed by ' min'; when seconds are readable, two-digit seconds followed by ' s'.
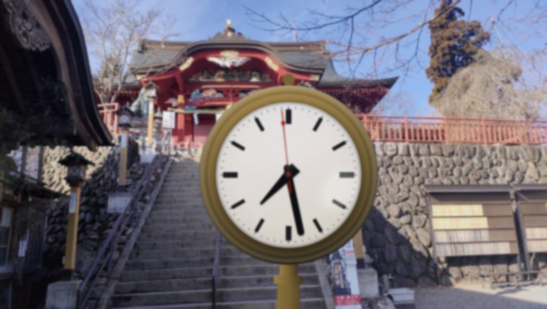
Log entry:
7 h 27 min 59 s
